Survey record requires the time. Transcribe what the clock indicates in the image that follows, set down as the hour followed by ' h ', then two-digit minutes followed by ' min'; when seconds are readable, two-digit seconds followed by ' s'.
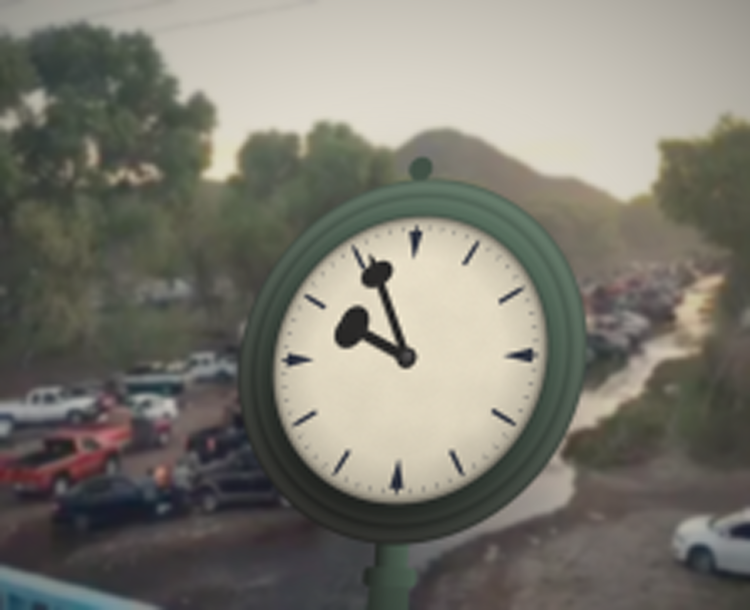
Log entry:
9 h 56 min
